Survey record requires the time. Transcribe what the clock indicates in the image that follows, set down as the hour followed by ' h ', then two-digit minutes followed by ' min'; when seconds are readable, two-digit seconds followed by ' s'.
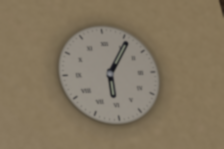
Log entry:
6 h 06 min
